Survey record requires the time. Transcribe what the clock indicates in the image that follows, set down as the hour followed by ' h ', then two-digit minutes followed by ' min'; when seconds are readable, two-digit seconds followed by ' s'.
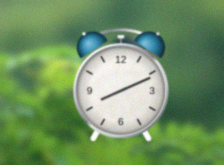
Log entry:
8 h 11 min
